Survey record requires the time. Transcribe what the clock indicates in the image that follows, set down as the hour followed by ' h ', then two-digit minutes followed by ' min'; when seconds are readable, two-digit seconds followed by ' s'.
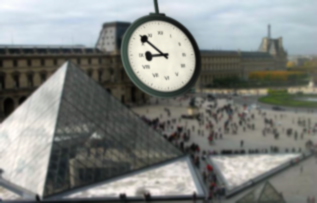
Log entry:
8 h 52 min
